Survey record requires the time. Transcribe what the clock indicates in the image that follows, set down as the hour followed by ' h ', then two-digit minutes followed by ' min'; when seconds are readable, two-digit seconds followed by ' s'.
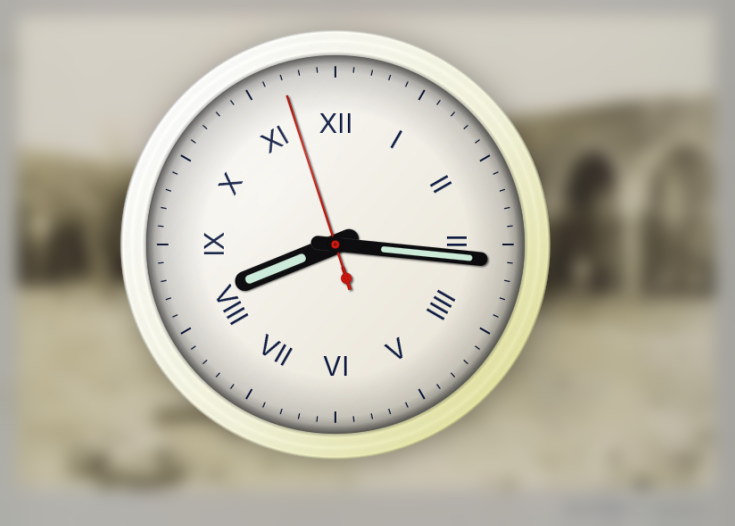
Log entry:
8 h 15 min 57 s
